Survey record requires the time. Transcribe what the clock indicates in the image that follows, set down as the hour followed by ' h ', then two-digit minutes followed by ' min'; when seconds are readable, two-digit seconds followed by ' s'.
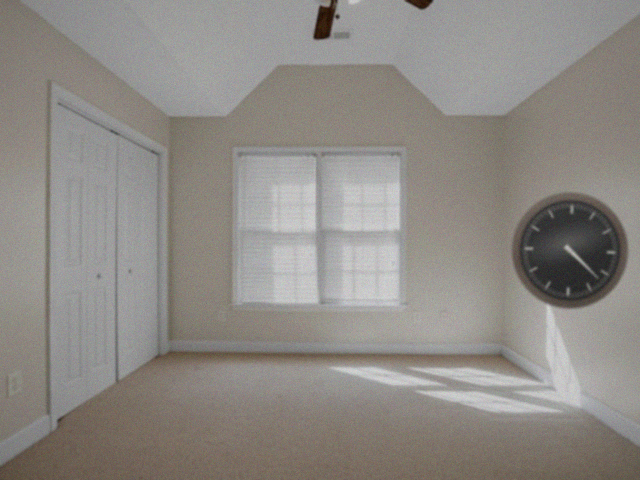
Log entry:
4 h 22 min
